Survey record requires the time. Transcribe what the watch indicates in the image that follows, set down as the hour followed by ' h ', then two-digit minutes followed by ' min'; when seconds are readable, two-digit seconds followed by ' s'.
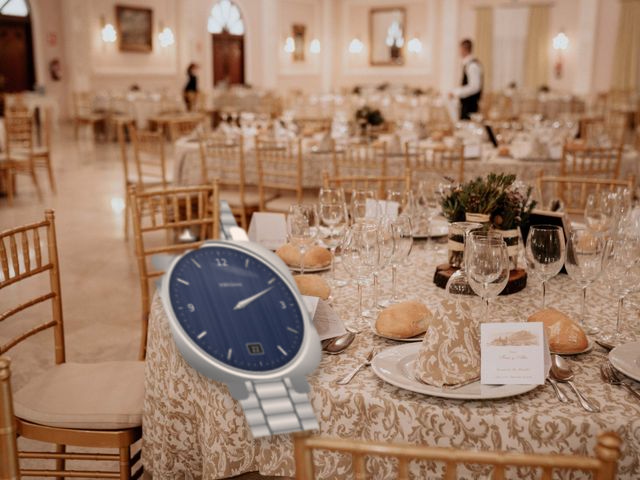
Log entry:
2 h 11 min
